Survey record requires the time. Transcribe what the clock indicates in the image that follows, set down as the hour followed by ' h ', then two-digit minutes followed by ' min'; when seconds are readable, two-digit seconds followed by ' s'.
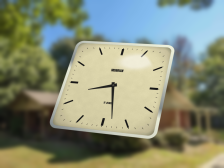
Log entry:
8 h 28 min
